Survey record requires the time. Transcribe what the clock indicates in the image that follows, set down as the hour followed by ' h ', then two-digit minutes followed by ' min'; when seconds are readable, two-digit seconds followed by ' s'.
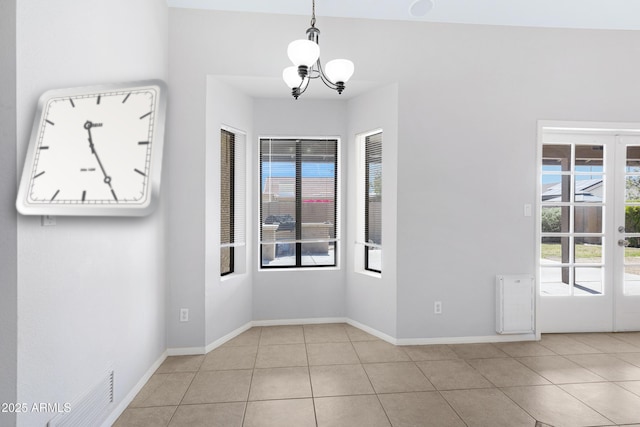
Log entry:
11 h 25 min
